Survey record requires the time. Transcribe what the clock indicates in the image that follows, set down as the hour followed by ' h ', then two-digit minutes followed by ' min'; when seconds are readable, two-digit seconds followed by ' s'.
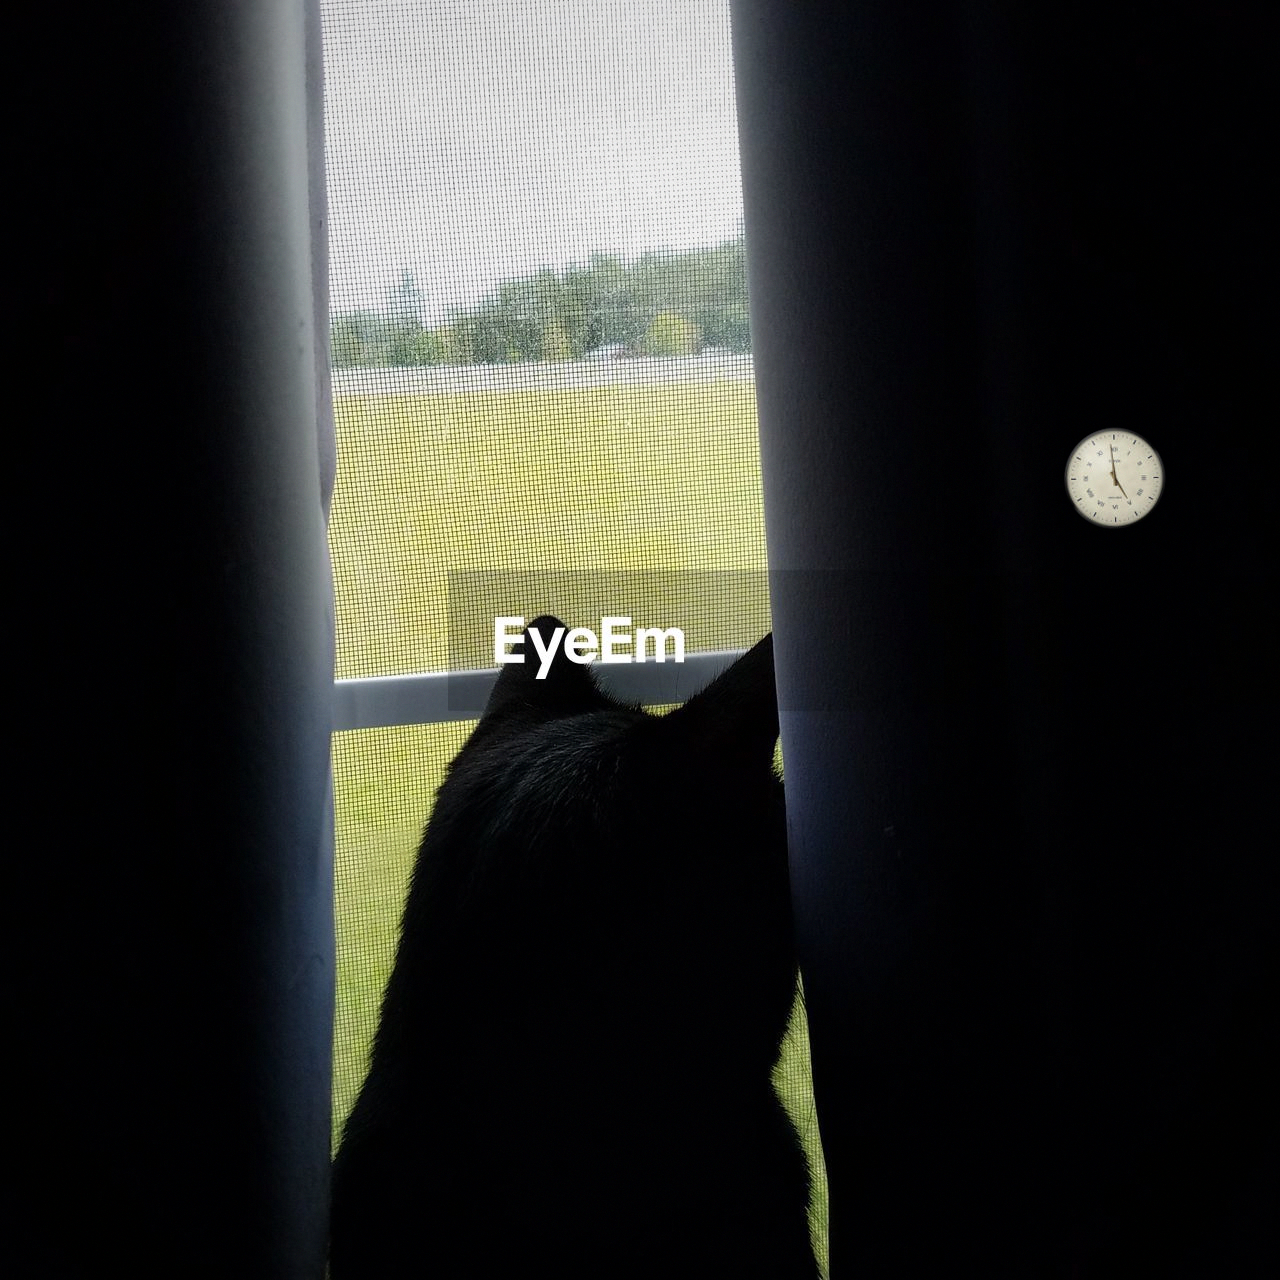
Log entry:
4 h 59 min
